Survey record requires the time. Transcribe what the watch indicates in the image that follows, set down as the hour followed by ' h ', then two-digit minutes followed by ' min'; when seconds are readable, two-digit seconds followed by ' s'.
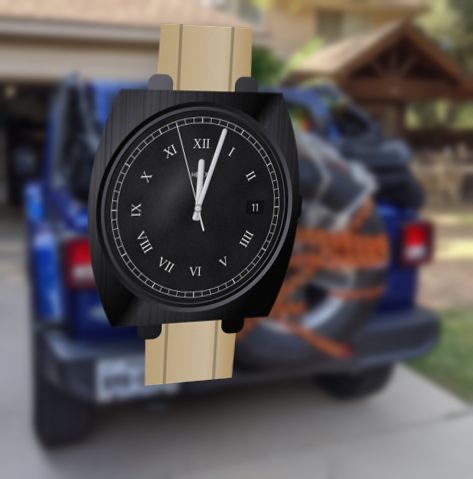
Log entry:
12 h 02 min 57 s
